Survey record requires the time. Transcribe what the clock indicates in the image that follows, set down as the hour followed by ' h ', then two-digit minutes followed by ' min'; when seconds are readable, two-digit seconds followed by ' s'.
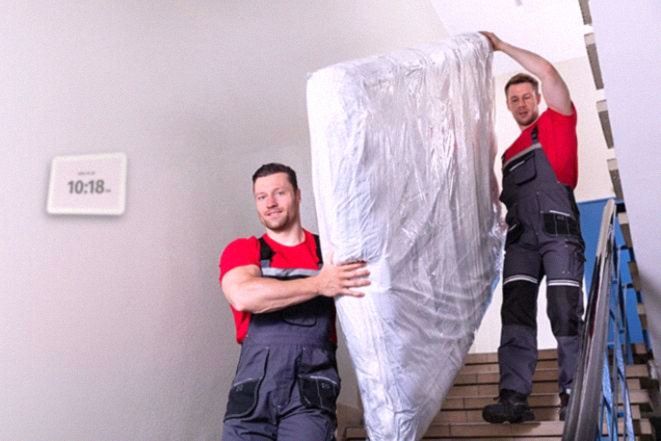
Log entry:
10 h 18 min
